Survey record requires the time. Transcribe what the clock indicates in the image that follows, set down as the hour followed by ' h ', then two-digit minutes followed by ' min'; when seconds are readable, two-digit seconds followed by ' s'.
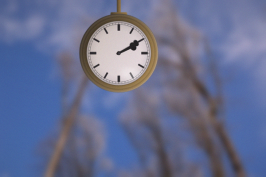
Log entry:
2 h 10 min
